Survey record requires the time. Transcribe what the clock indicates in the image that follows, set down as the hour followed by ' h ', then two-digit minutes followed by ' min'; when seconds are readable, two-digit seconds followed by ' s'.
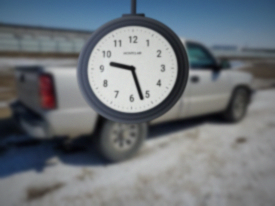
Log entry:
9 h 27 min
